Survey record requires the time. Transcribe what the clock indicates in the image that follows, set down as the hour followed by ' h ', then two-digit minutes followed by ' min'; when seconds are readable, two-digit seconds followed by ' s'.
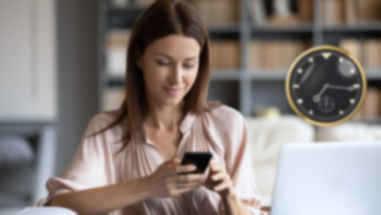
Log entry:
7 h 16 min
